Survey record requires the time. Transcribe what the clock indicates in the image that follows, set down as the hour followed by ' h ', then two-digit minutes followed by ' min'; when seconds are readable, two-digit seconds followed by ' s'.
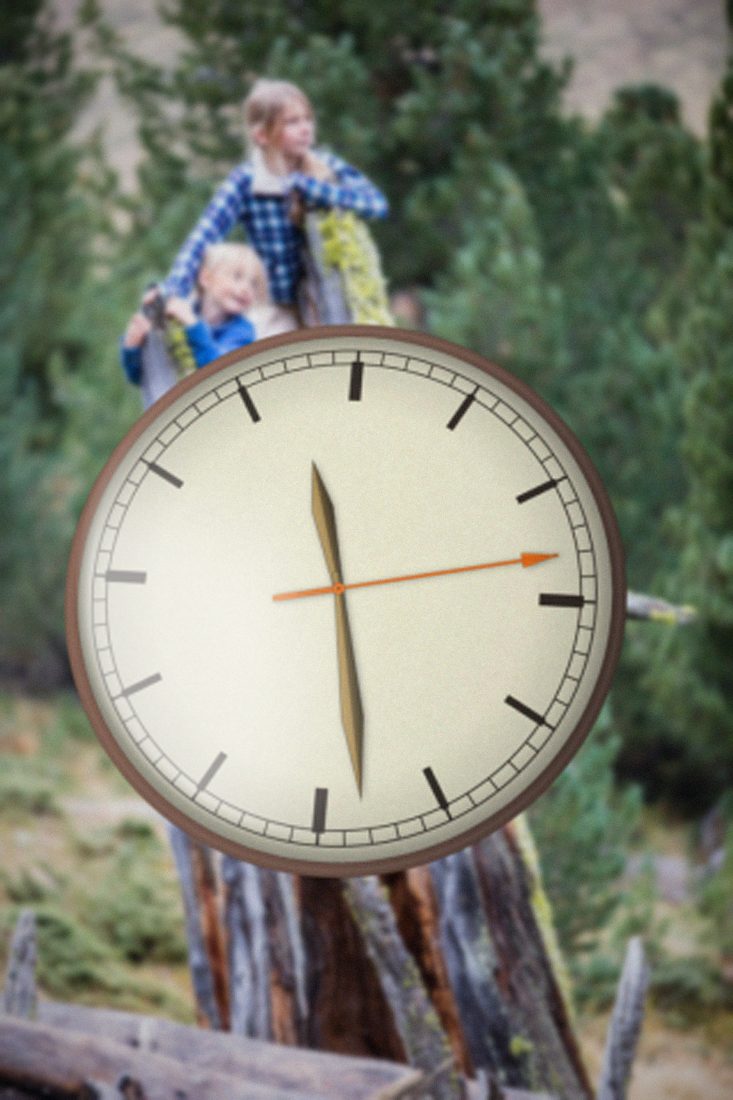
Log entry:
11 h 28 min 13 s
